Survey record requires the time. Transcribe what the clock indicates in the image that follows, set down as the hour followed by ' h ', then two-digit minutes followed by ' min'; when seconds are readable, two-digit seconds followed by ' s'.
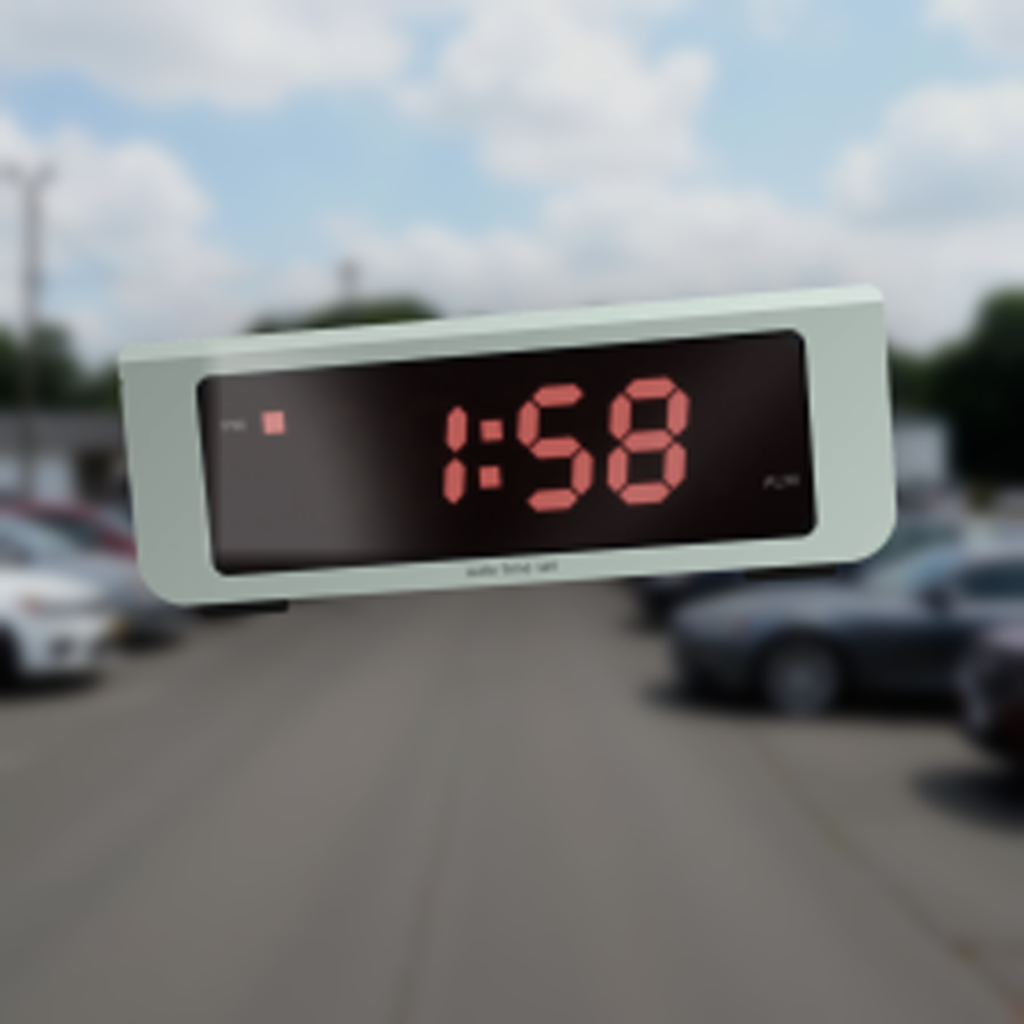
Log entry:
1 h 58 min
